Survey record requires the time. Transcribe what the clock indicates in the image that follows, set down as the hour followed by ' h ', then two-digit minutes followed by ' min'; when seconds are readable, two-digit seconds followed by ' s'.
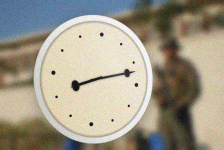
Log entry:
8 h 12 min
